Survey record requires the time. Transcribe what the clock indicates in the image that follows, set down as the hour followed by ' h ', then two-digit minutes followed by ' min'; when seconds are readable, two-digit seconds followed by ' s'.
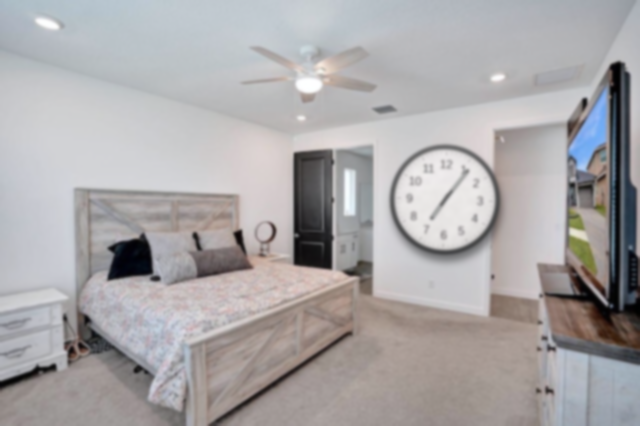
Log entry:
7 h 06 min
